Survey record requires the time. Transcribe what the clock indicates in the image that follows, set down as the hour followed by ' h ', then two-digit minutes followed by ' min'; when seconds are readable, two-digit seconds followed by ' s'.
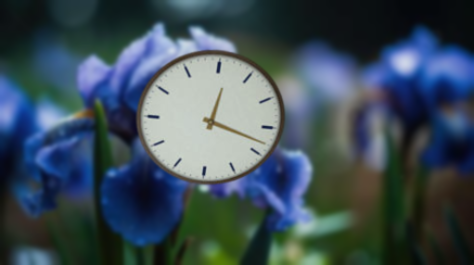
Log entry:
12 h 18 min
